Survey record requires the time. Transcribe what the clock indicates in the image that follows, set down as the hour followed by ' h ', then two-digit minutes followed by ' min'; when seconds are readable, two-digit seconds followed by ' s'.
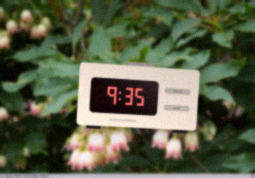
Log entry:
9 h 35 min
